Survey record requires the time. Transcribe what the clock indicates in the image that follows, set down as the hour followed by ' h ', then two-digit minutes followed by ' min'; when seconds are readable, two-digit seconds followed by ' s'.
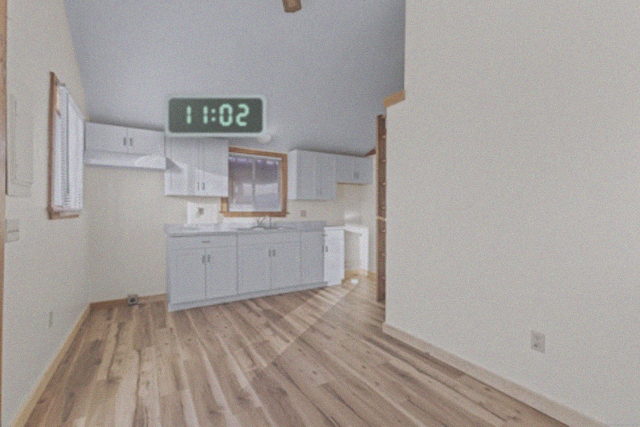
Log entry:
11 h 02 min
